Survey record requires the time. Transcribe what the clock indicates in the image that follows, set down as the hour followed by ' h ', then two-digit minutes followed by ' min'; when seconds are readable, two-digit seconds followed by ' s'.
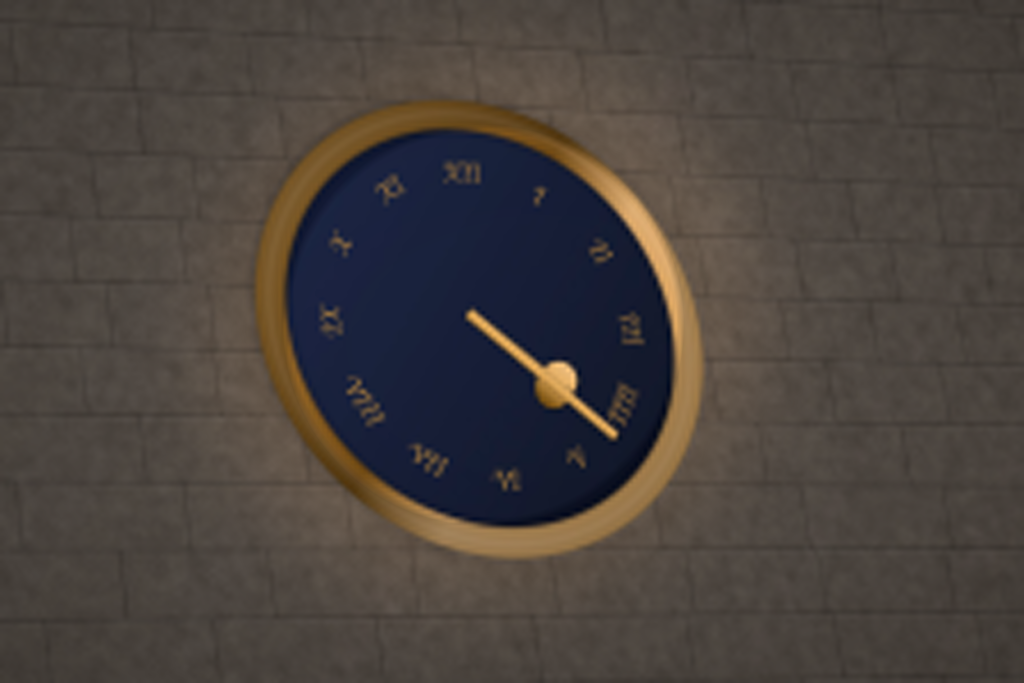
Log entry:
4 h 22 min
